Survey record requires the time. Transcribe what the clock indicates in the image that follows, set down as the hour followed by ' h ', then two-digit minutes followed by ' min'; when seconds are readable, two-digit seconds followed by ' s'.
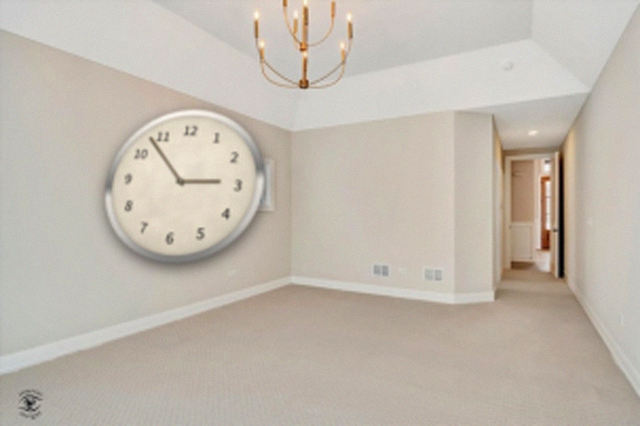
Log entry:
2 h 53 min
